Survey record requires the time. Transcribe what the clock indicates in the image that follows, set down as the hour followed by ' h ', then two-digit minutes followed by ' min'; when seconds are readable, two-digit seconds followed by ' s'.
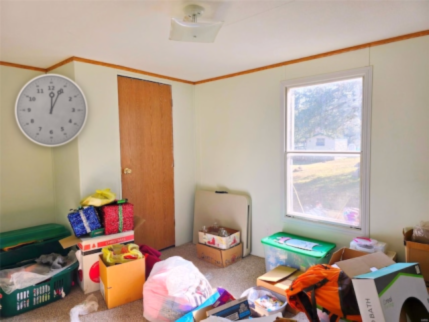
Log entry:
12 h 04 min
